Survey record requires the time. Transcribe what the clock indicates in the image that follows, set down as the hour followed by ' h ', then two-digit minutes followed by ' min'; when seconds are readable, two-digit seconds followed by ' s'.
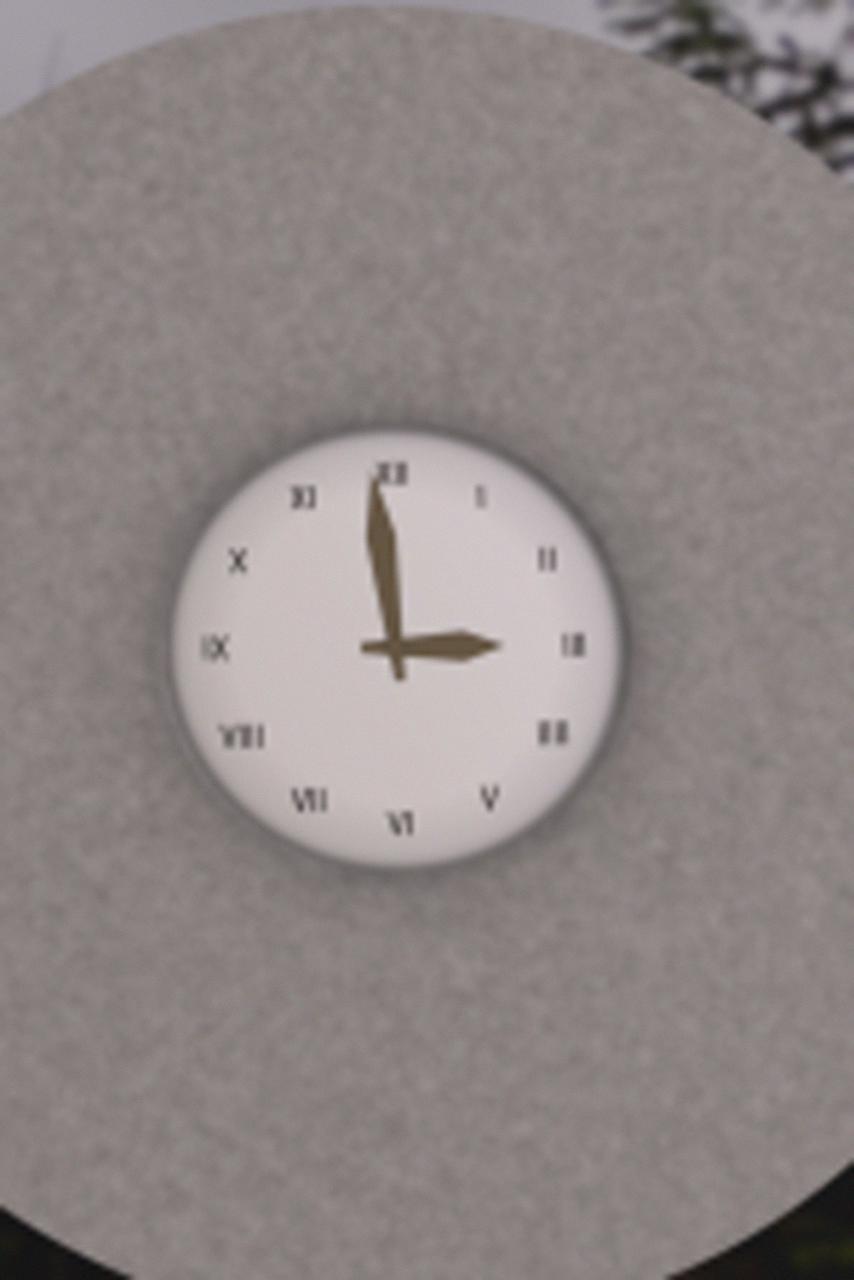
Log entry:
2 h 59 min
